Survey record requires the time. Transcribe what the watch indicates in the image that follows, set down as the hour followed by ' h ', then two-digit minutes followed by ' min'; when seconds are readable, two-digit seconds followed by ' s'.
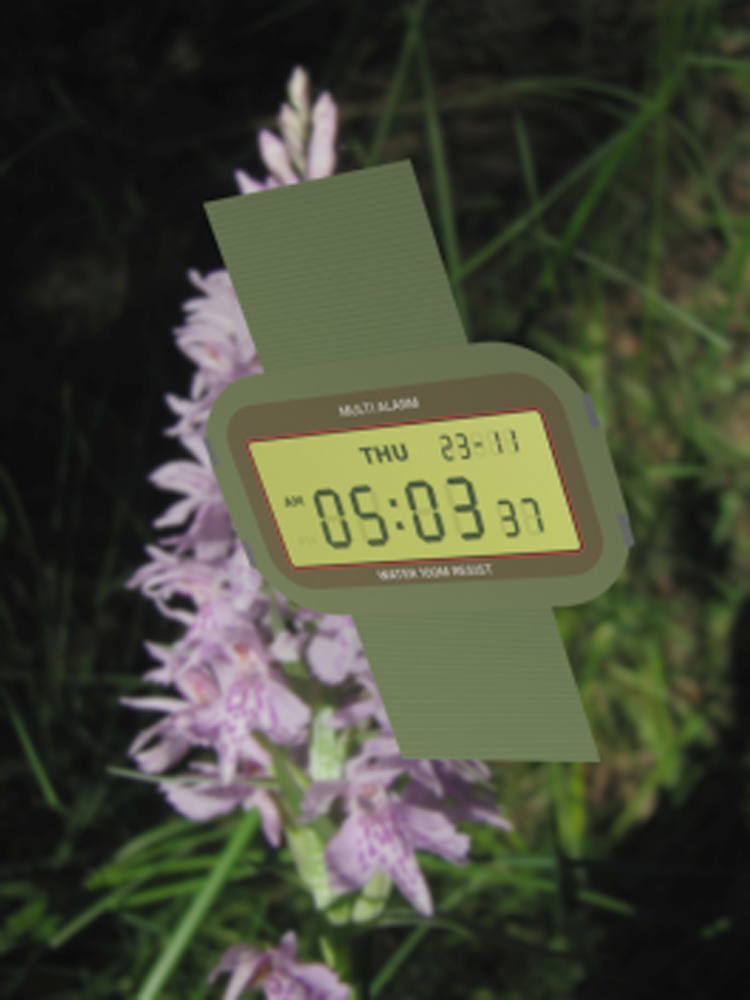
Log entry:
5 h 03 min 37 s
